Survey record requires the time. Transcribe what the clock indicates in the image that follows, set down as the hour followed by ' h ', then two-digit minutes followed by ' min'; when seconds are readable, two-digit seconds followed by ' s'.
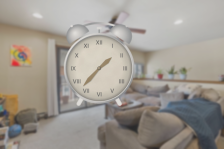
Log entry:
1 h 37 min
